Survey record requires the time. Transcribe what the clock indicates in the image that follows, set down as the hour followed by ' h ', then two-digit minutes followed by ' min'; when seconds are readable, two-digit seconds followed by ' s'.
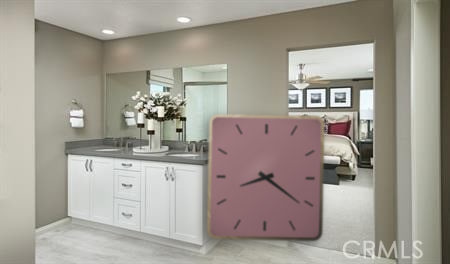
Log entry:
8 h 21 min
